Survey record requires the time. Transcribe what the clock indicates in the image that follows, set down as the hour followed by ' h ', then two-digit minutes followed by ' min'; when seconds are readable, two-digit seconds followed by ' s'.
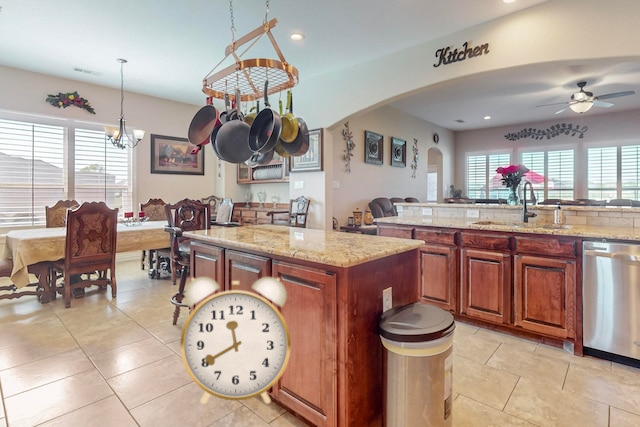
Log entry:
11 h 40 min
